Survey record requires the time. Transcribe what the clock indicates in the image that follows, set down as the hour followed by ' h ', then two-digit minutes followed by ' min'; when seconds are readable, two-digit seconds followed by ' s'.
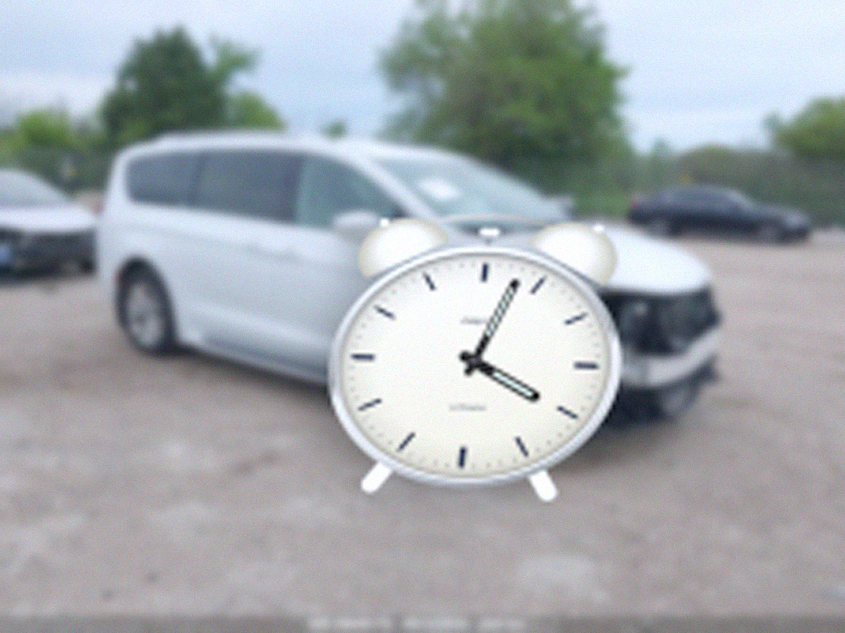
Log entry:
4 h 03 min
